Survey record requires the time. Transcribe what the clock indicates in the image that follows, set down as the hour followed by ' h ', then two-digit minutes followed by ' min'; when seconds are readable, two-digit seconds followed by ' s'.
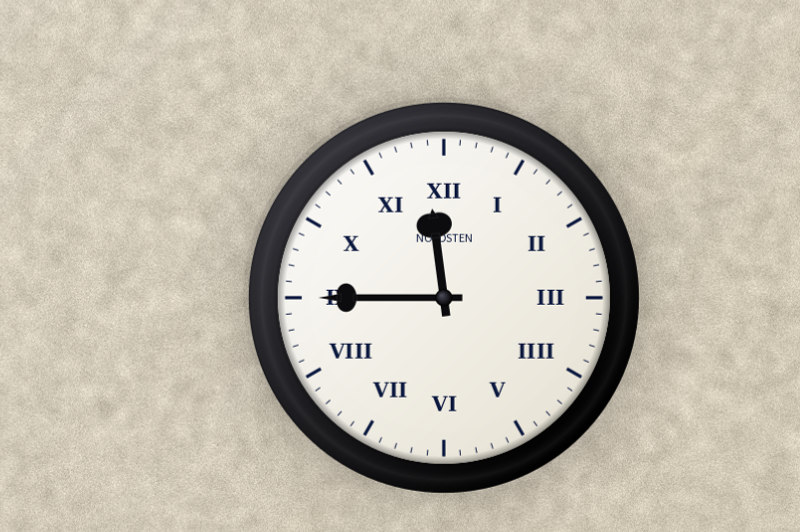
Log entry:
11 h 45 min
